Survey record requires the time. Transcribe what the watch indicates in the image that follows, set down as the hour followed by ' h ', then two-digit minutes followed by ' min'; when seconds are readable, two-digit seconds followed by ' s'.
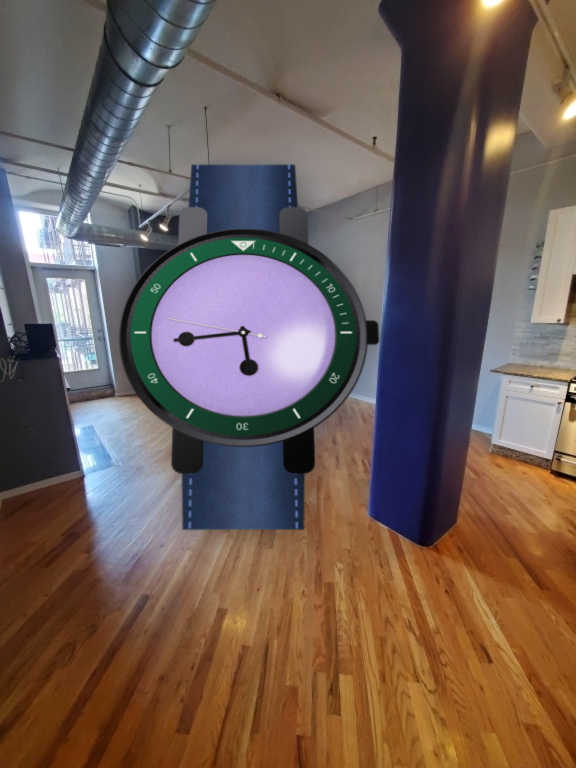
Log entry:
5 h 43 min 47 s
